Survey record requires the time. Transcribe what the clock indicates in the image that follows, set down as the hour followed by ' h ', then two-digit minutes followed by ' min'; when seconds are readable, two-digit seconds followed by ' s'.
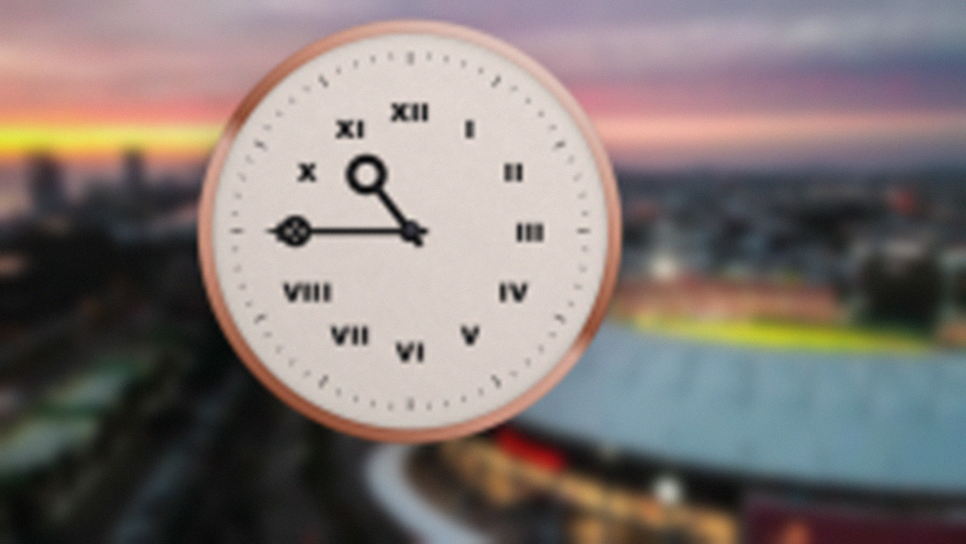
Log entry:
10 h 45 min
